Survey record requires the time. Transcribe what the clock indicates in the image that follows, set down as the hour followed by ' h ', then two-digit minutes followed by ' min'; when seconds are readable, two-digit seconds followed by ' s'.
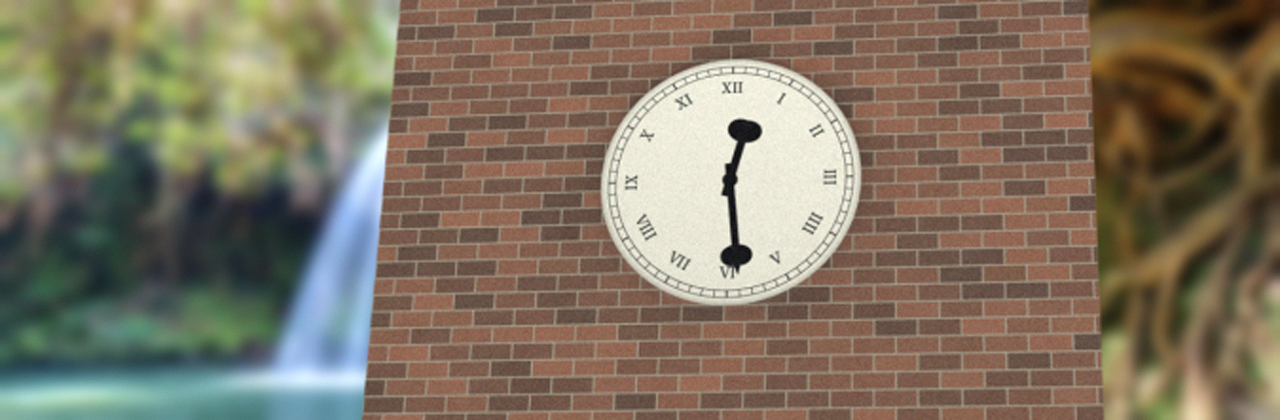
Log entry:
12 h 29 min
